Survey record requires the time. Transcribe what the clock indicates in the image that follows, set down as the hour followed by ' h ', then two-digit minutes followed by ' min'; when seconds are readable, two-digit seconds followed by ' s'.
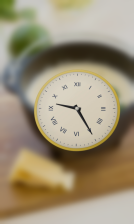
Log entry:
9 h 25 min
